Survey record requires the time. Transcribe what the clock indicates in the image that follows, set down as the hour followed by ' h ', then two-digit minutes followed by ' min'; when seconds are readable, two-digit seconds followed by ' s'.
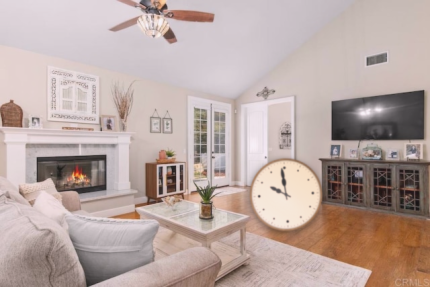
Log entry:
9 h 59 min
